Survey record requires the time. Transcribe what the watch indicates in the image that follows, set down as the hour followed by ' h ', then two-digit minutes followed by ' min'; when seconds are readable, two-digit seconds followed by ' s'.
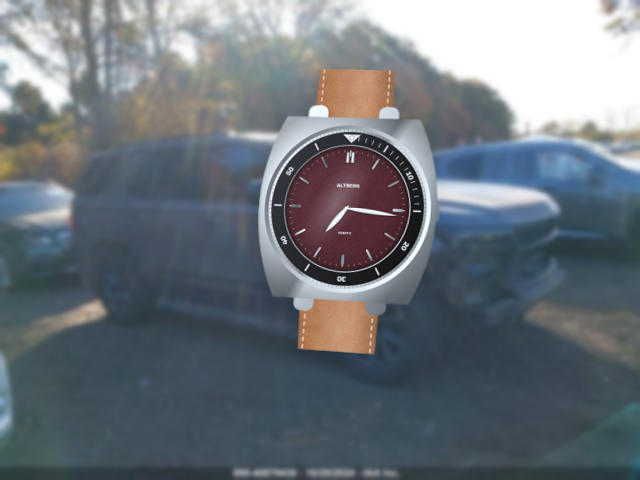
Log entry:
7 h 16 min
